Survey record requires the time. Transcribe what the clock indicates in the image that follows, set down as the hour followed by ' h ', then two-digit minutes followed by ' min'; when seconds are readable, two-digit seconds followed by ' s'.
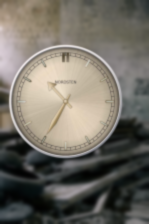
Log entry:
10 h 35 min
